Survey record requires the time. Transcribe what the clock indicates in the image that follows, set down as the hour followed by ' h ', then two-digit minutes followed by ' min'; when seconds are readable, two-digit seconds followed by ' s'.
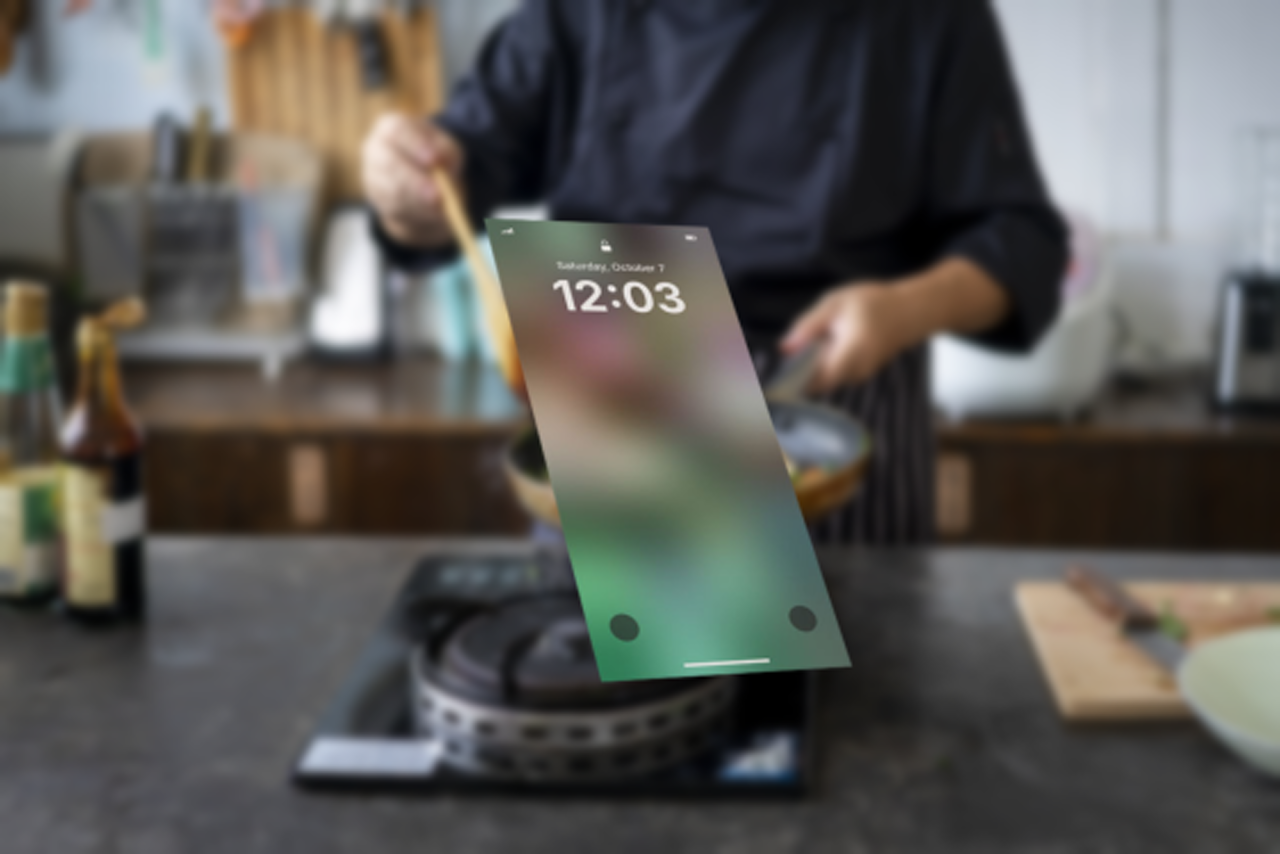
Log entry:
12 h 03 min
